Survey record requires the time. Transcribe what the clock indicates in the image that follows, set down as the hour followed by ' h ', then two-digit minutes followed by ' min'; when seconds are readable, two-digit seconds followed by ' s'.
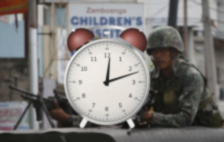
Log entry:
12 h 12 min
